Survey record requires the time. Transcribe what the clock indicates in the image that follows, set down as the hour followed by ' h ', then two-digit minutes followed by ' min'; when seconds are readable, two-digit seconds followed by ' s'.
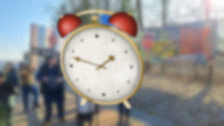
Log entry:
1 h 48 min
